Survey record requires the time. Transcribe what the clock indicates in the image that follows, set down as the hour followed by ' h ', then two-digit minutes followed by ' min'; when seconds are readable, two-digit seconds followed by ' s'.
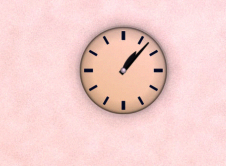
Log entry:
1 h 07 min
